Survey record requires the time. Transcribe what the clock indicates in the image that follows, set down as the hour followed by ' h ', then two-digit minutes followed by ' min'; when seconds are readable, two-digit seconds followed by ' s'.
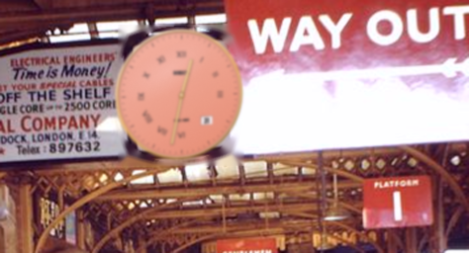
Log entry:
12 h 32 min
